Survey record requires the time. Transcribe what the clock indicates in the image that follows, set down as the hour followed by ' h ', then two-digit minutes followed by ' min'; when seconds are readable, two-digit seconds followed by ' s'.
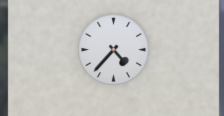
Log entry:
4 h 37 min
